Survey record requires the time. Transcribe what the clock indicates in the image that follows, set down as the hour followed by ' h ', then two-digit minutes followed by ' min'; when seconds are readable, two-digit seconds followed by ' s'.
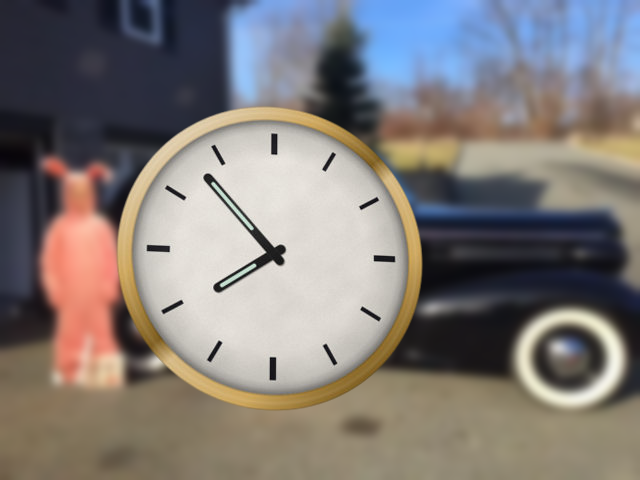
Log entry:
7 h 53 min
